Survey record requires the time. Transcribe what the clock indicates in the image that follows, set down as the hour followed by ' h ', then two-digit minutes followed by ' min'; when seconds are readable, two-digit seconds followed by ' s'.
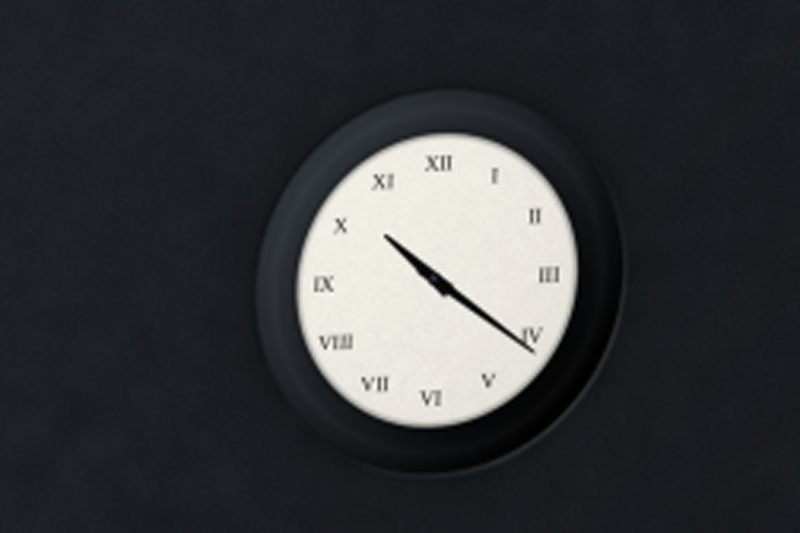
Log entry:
10 h 21 min
